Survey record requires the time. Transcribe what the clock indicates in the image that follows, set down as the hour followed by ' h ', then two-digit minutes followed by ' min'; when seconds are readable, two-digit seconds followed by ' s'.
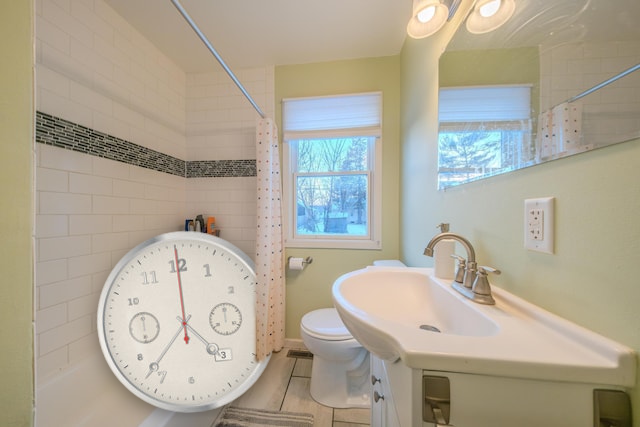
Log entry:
4 h 37 min
